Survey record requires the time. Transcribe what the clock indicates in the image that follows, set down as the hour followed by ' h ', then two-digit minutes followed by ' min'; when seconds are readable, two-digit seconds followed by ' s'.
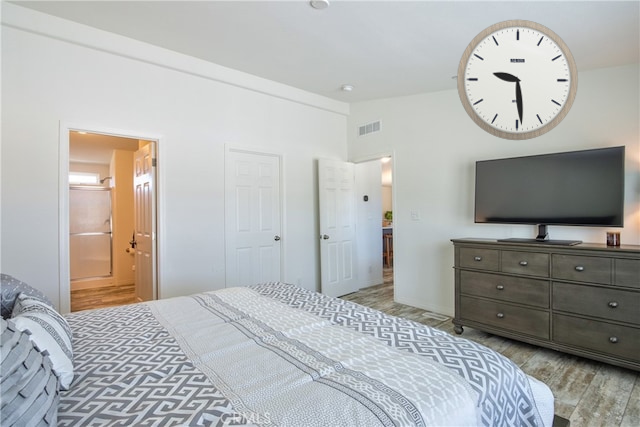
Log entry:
9 h 29 min
